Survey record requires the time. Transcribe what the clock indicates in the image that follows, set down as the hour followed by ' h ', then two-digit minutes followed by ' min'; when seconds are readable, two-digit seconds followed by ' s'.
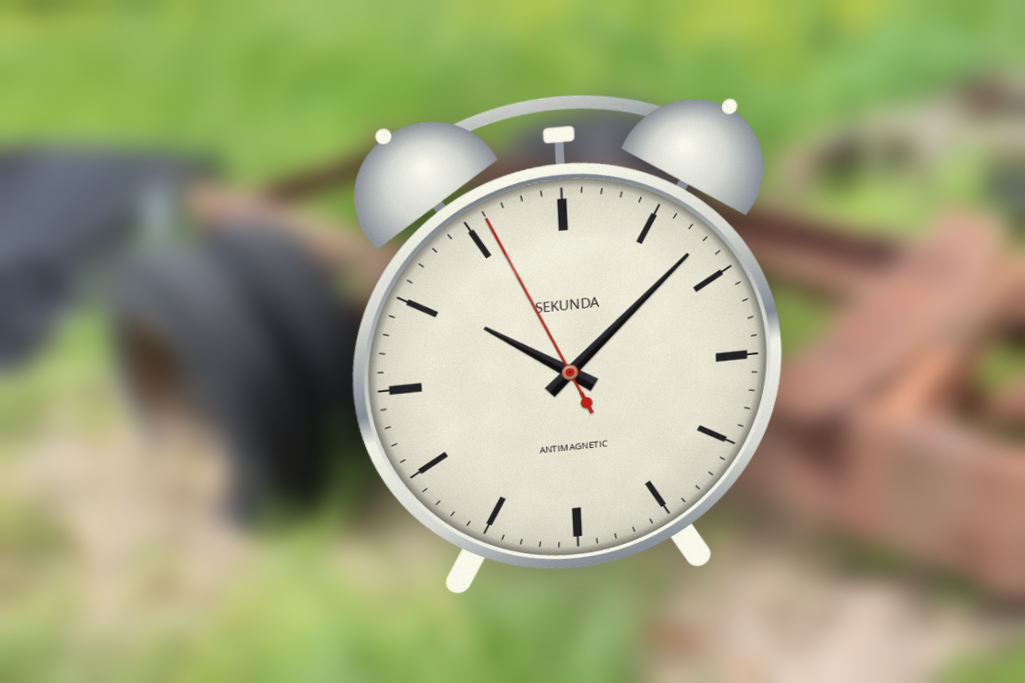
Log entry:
10 h 07 min 56 s
